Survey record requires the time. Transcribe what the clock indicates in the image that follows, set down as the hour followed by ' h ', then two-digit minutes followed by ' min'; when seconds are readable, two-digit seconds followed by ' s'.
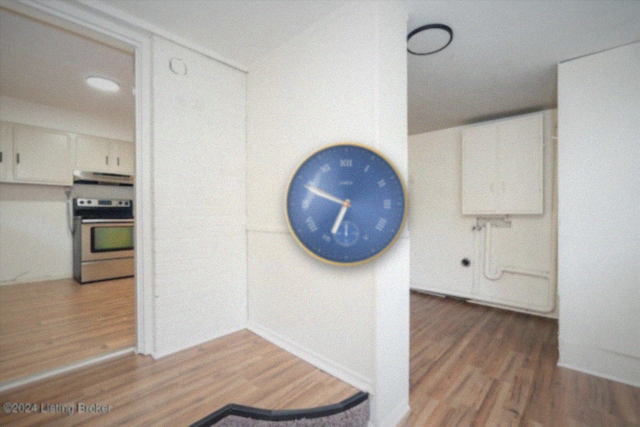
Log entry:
6 h 49 min
